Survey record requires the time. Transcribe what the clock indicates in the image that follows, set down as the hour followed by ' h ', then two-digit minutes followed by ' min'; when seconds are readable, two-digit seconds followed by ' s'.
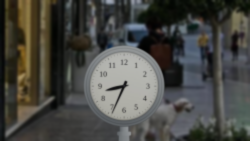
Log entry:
8 h 34 min
